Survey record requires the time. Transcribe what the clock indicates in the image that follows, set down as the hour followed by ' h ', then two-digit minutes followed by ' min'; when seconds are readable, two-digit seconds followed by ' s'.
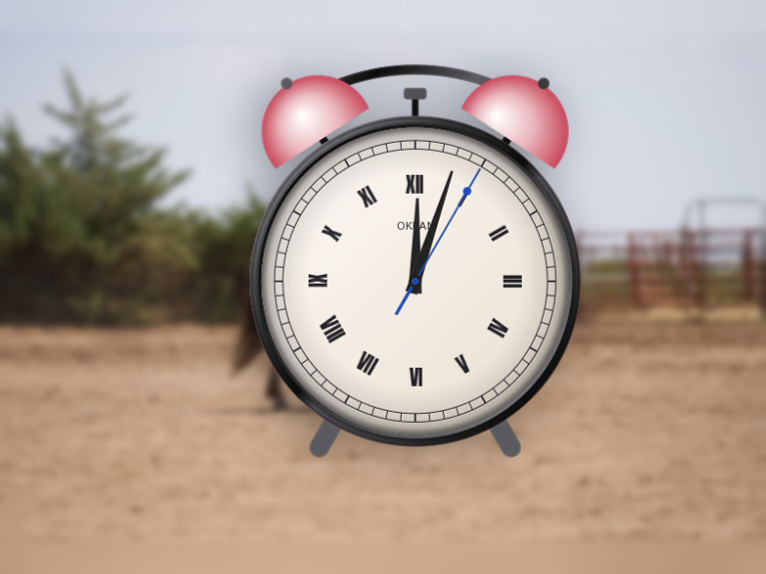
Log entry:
12 h 03 min 05 s
